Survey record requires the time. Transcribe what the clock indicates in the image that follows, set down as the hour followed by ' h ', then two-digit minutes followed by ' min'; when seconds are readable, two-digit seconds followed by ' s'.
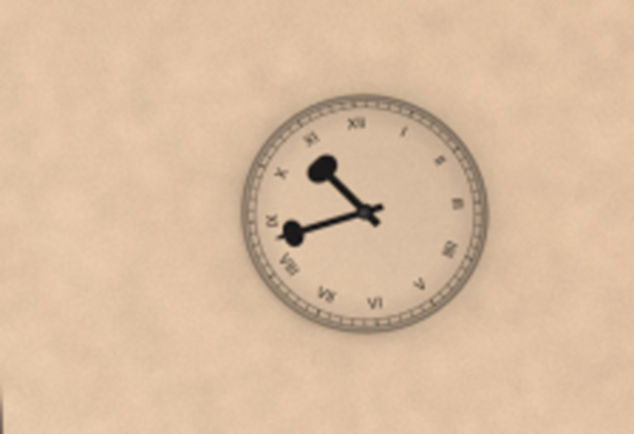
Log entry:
10 h 43 min
